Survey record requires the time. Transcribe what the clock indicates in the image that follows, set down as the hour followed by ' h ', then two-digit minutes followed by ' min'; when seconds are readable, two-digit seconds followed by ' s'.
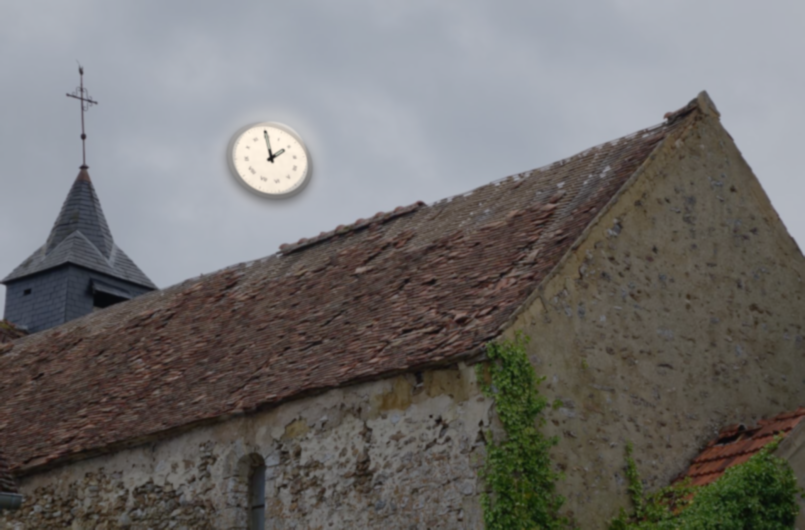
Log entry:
2 h 00 min
